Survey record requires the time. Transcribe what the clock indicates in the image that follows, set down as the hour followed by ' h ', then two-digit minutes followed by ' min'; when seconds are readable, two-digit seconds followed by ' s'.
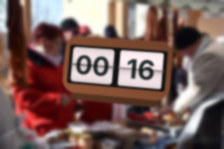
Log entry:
0 h 16 min
